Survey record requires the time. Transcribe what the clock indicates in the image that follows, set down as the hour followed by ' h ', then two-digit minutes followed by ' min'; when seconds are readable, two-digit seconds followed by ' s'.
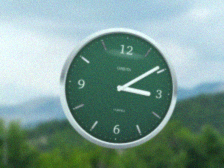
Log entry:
3 h 09 min
